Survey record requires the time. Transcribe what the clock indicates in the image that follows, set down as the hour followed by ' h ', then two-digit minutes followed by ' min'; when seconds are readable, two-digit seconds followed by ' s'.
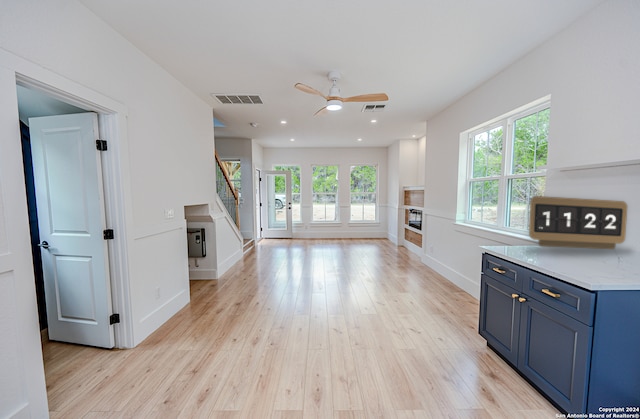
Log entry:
11 h 22 min
